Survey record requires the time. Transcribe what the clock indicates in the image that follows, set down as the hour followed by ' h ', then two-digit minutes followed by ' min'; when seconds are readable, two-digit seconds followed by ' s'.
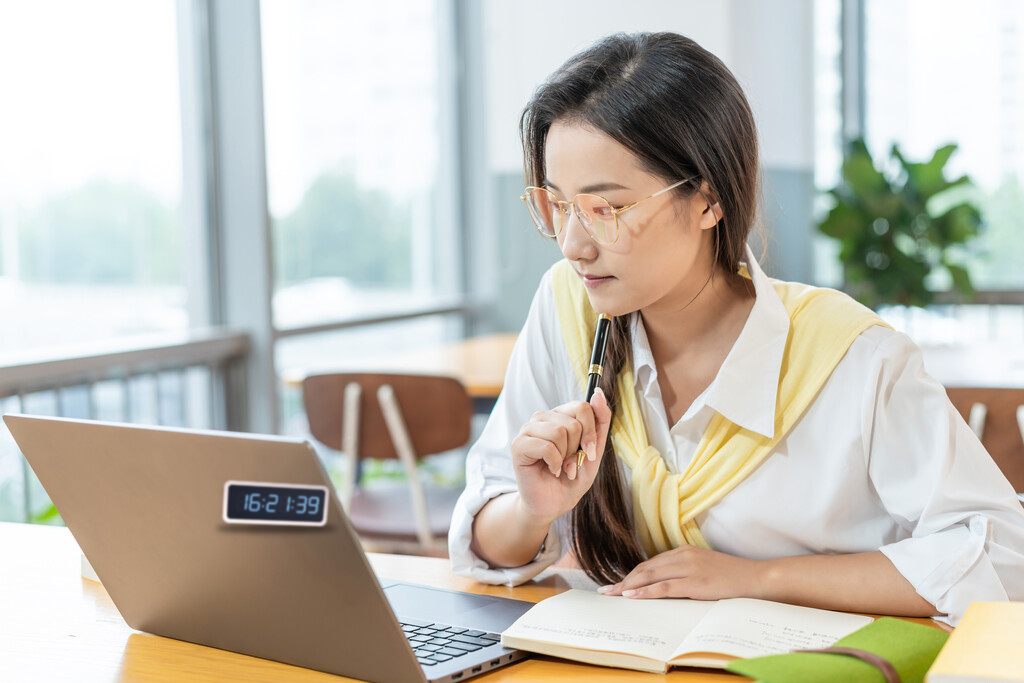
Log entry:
16 h 21 min 39 s
